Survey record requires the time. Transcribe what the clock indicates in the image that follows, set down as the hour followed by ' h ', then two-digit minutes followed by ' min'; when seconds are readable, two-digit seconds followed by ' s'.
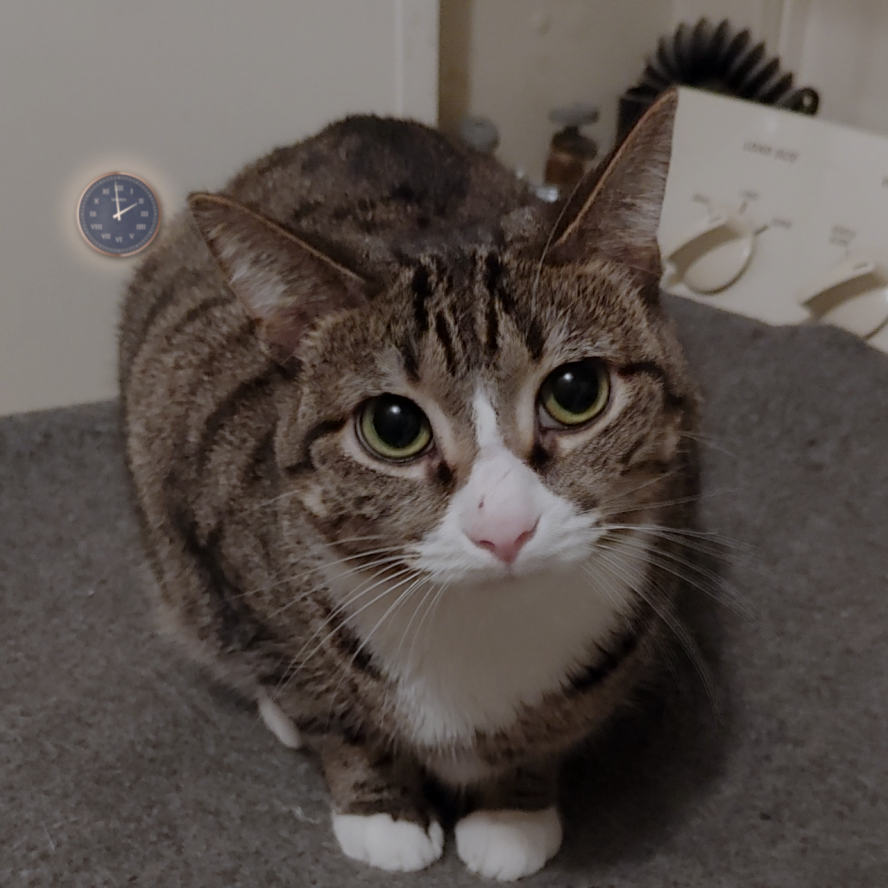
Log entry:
1 h 59 min
